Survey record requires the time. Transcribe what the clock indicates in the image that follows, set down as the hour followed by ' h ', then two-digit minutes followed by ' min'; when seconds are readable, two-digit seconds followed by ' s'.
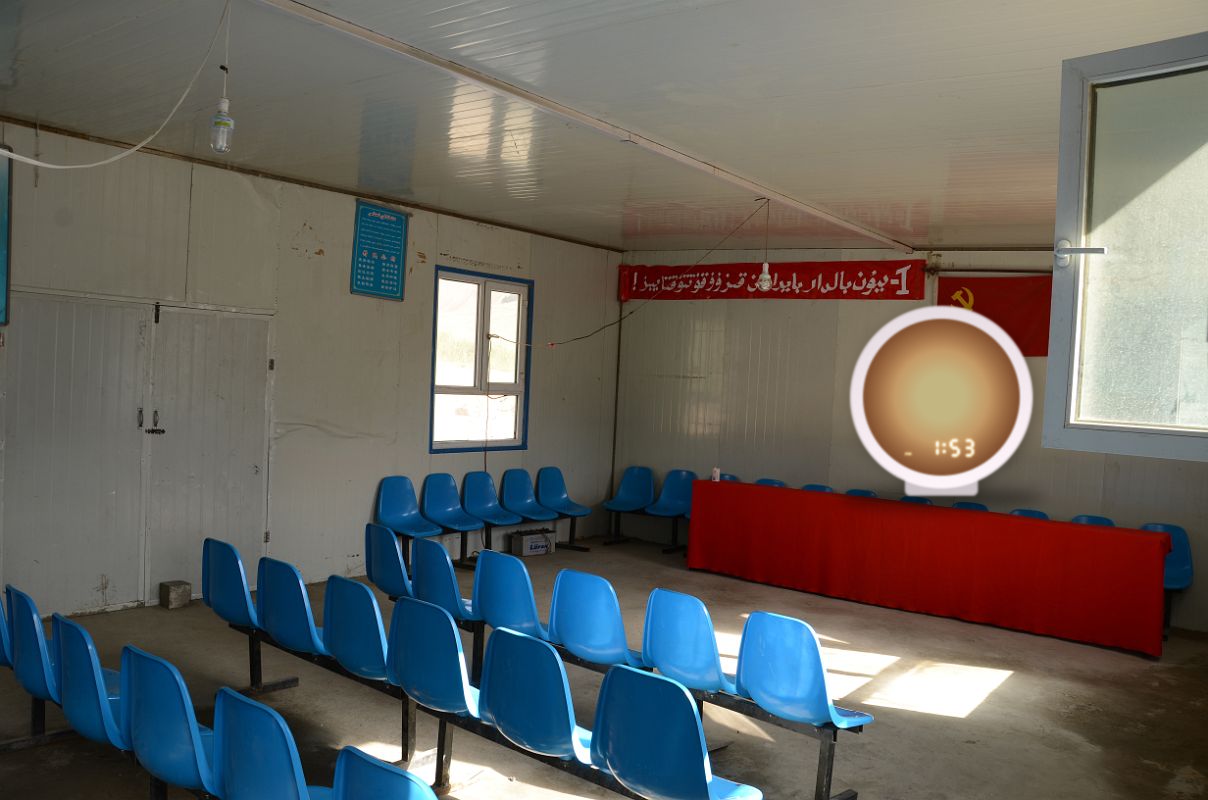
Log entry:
1 h 53 min
